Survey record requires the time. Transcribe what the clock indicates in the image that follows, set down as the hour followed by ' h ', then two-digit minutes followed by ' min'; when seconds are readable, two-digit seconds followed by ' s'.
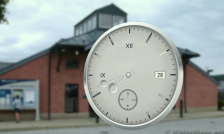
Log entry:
7 h 42 min
